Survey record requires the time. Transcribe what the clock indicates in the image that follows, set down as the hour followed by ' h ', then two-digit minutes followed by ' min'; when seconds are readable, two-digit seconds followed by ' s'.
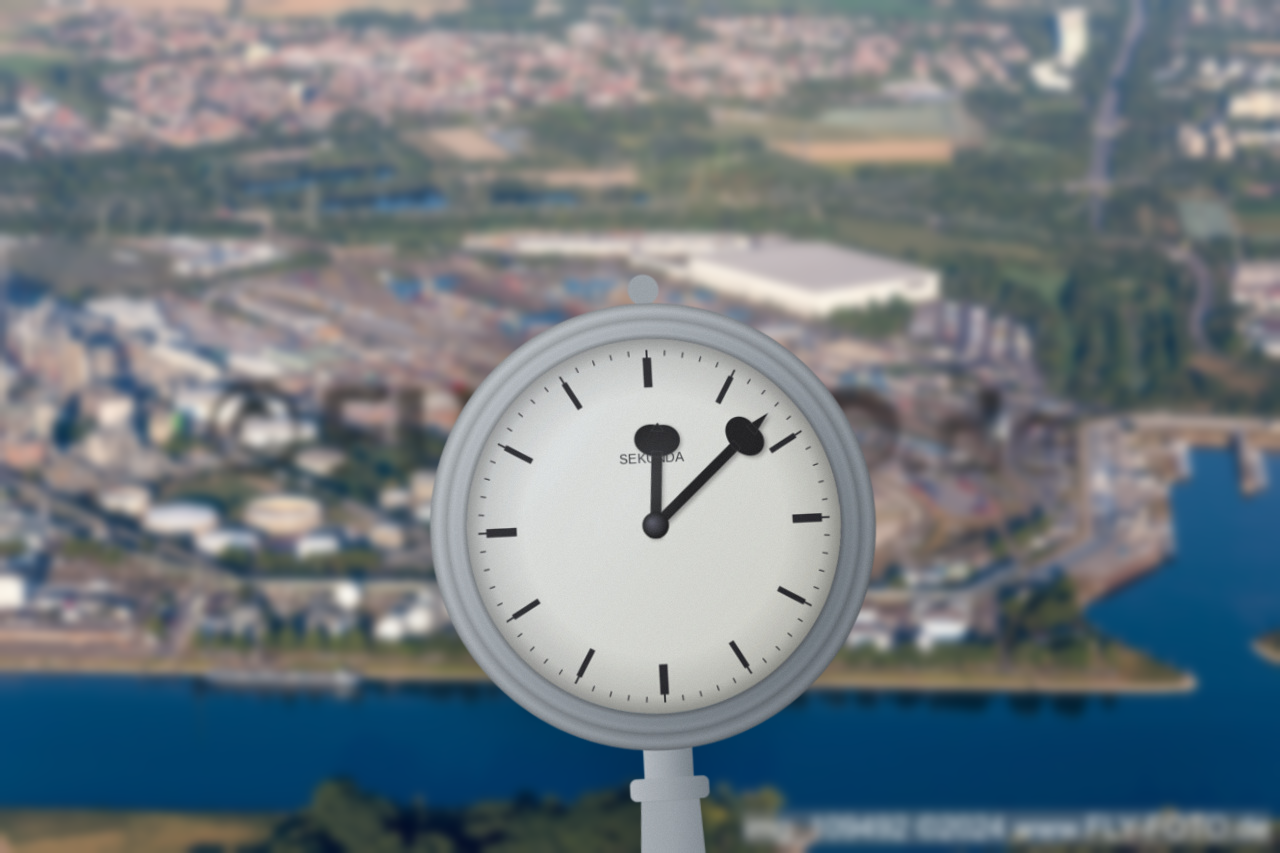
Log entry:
12 h 08 min
